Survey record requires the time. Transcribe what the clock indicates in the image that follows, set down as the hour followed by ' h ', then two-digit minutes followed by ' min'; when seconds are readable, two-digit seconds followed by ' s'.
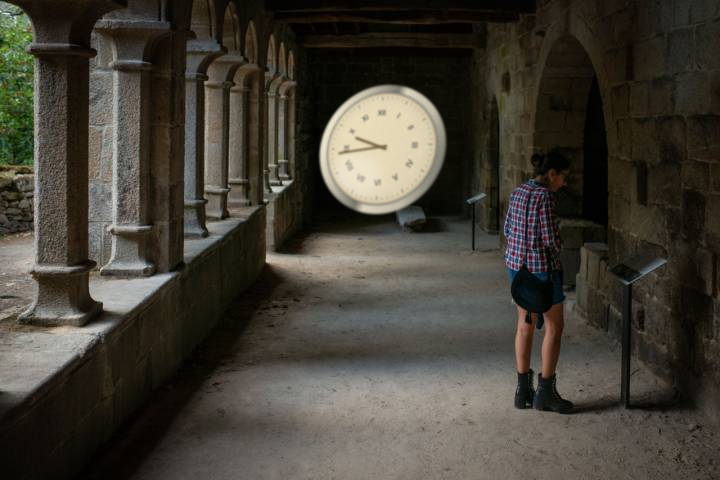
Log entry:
9 h 44 min
